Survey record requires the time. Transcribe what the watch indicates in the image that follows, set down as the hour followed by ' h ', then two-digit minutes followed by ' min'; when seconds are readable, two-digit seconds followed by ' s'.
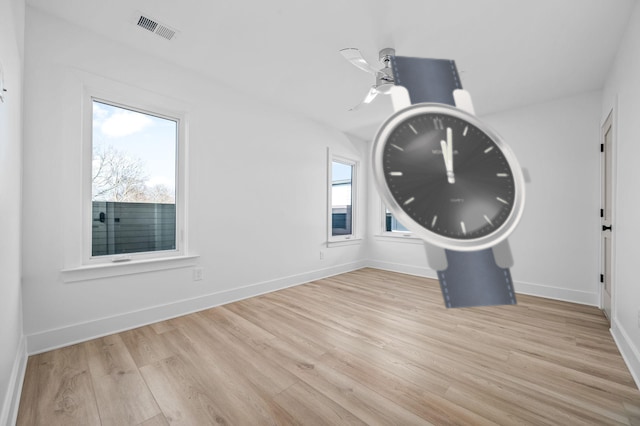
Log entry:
12 h 02 min
